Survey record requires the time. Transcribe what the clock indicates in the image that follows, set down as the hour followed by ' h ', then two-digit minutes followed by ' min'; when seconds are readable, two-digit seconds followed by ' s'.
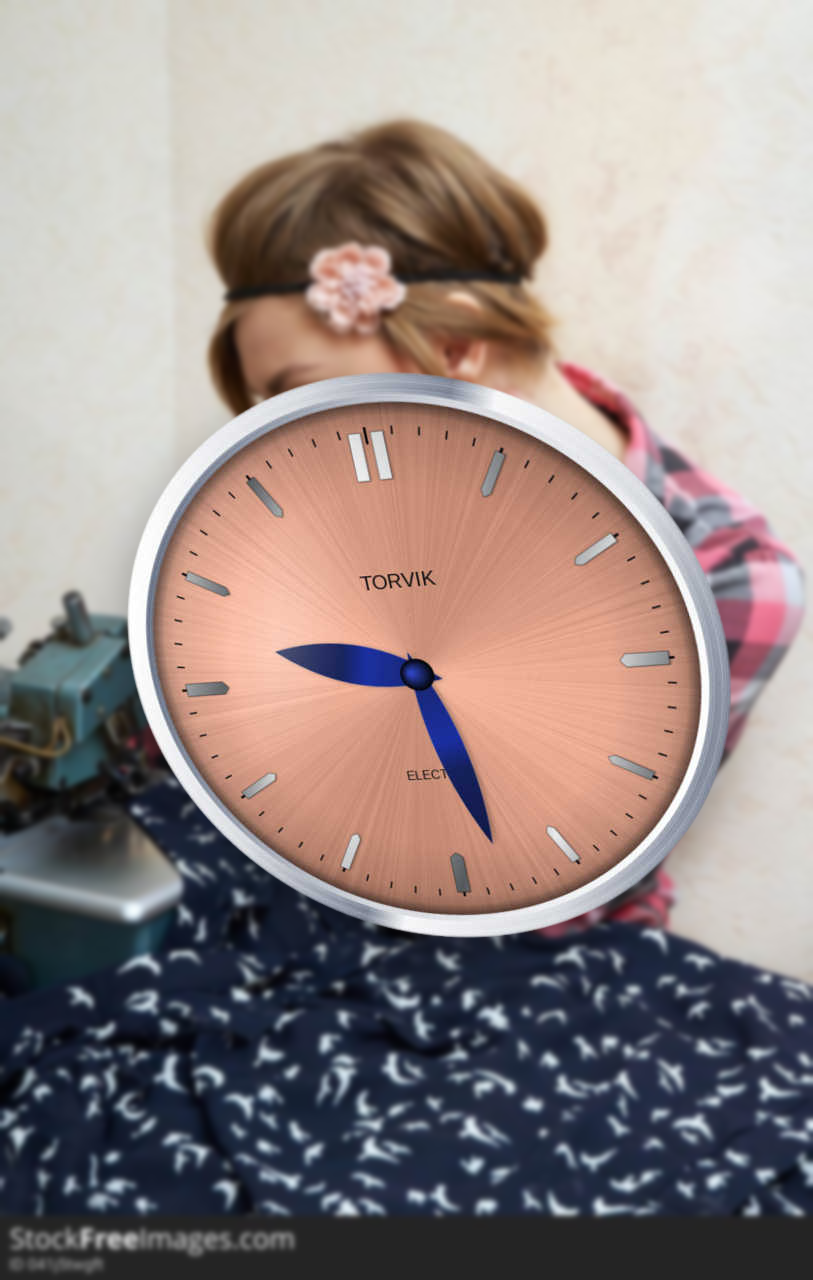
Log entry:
9 h 28 min
